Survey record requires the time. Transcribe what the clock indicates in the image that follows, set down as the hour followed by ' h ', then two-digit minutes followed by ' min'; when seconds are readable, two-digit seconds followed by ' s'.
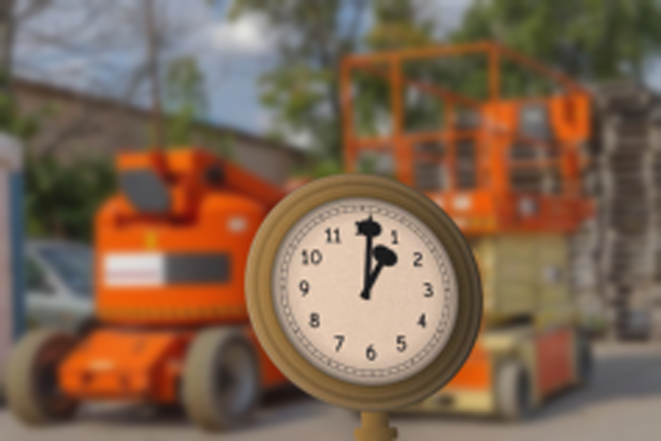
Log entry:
1 h 01 min
